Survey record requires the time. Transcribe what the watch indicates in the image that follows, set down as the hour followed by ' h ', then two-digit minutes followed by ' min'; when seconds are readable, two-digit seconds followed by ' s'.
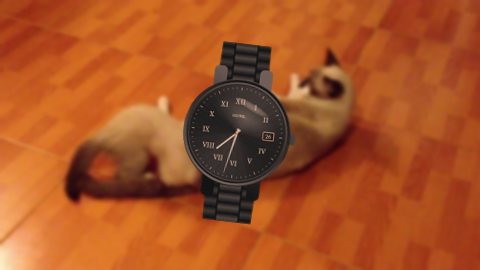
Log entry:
7 h 32 min
